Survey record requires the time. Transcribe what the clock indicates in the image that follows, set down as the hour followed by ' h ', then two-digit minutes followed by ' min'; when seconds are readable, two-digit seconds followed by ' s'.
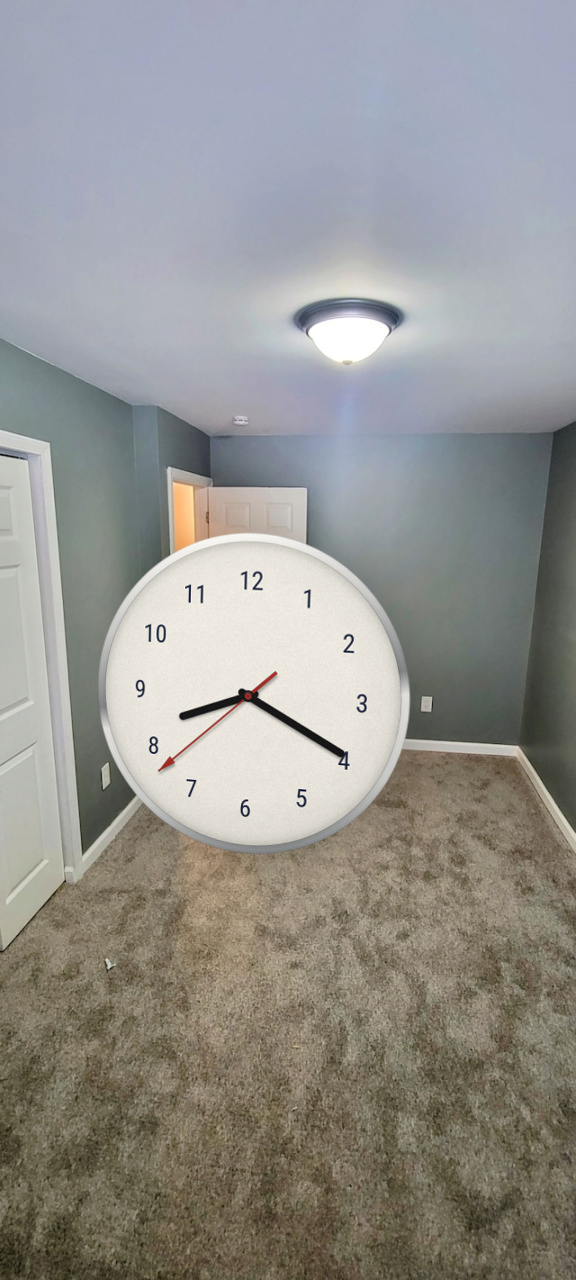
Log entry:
8 h 19 min 38 s
